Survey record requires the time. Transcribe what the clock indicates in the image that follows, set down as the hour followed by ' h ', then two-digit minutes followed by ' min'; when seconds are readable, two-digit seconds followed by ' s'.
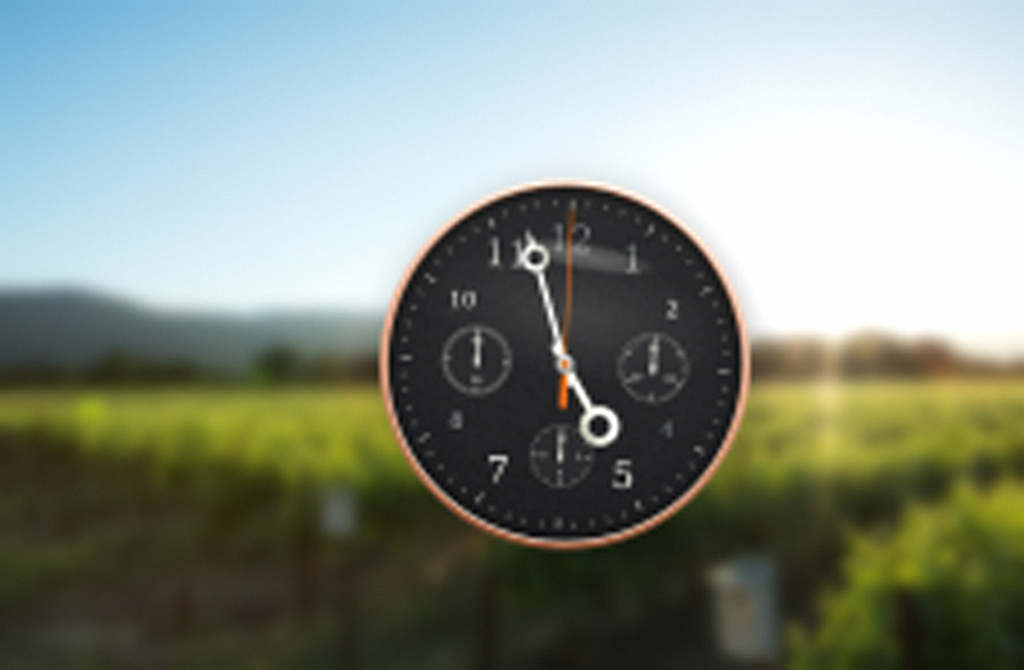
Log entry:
4 h 57 min
